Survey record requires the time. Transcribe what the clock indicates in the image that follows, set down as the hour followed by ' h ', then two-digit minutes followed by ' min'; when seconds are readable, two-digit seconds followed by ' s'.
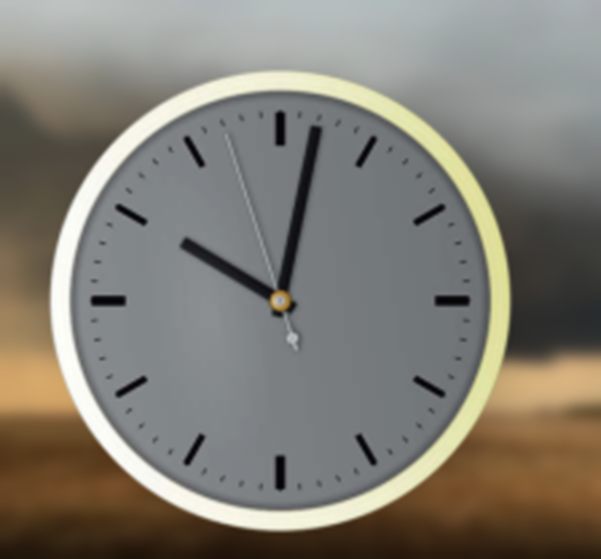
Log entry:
10 h 01 min 57 s
